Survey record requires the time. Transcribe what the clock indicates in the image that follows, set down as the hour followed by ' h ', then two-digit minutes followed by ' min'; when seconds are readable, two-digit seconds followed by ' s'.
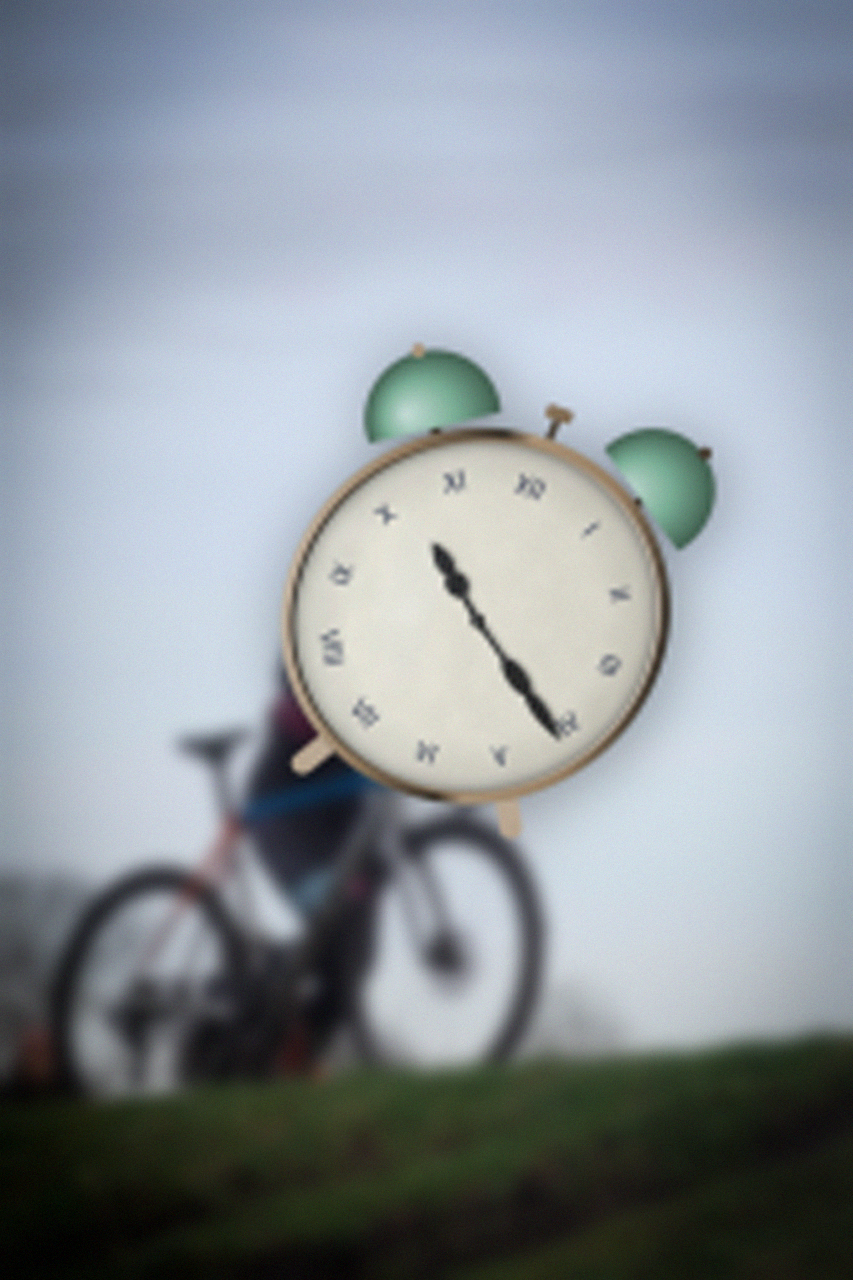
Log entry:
10 h 21 min
